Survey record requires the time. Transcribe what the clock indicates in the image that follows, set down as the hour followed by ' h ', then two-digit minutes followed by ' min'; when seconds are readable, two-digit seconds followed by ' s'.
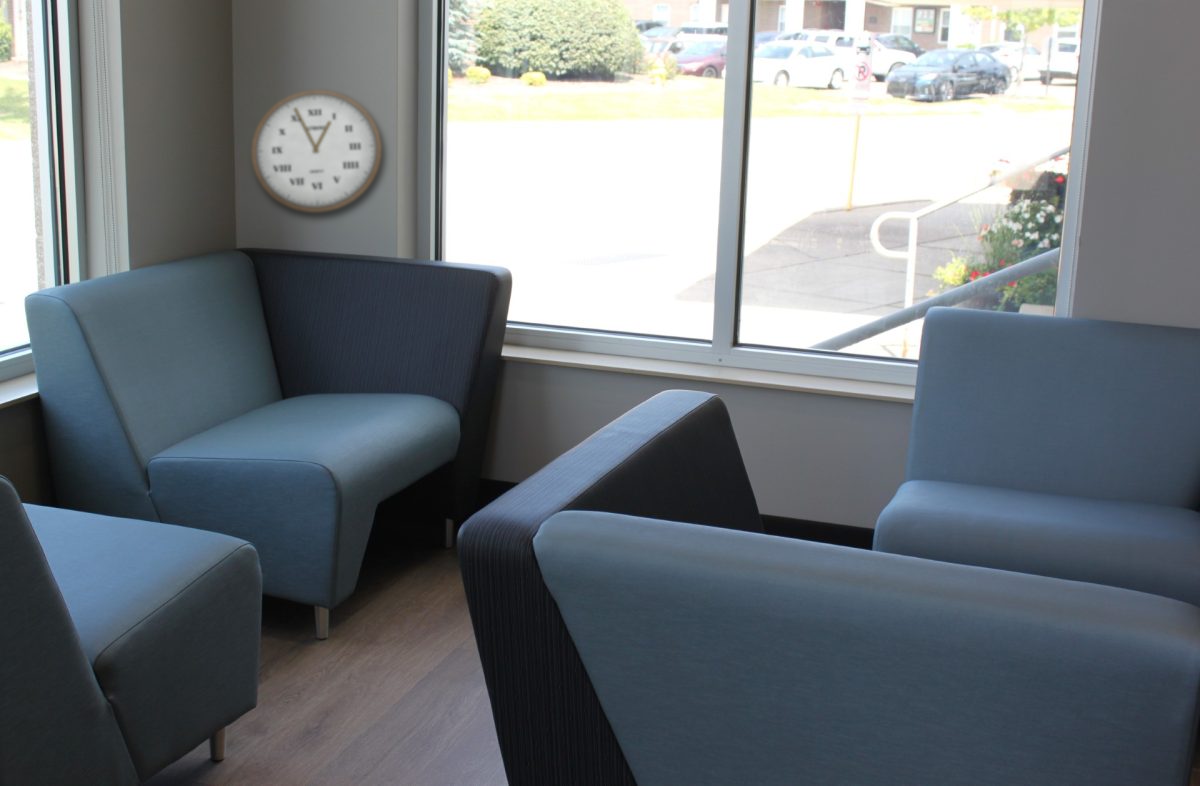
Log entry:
12 h 56 min
